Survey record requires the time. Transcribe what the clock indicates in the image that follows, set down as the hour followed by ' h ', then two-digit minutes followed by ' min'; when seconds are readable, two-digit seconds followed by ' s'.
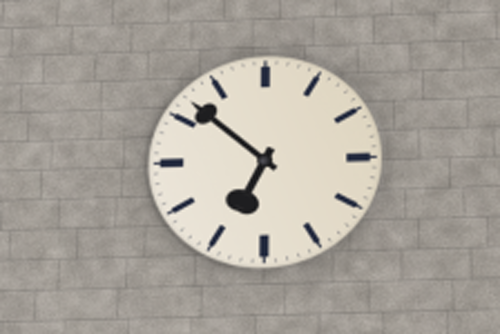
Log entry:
6 h 52 min
